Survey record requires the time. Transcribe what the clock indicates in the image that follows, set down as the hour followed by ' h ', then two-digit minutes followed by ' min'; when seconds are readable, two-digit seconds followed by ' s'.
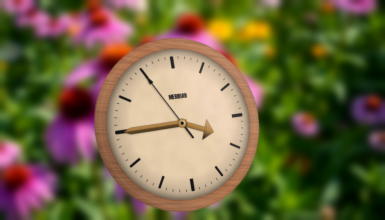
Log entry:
3 h 44 min 55 s
